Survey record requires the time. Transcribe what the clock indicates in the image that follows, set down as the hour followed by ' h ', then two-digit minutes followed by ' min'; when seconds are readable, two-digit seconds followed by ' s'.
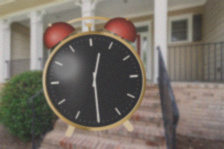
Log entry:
12 h 30 min
